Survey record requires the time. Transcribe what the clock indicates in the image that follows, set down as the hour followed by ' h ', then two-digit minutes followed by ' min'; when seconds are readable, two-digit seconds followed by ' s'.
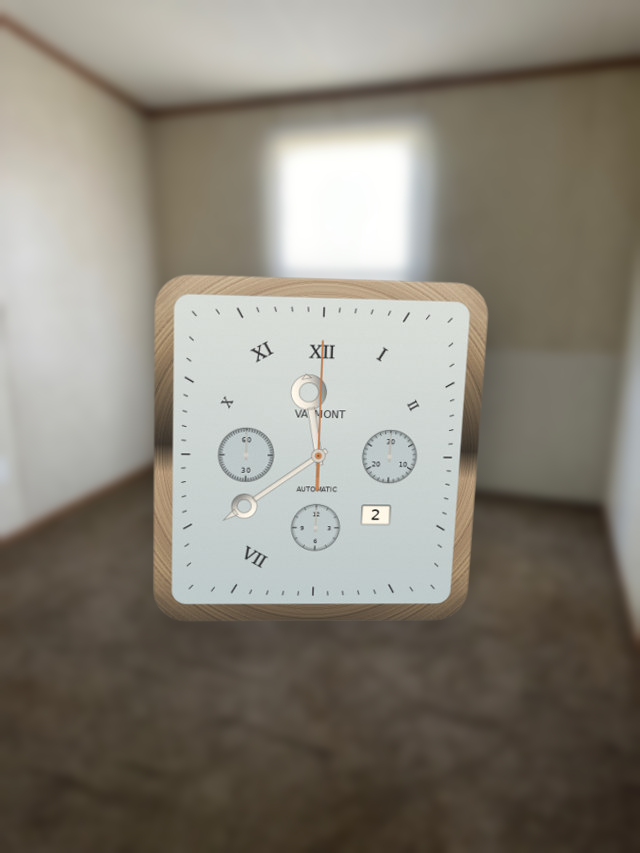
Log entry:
11 h 39 min
